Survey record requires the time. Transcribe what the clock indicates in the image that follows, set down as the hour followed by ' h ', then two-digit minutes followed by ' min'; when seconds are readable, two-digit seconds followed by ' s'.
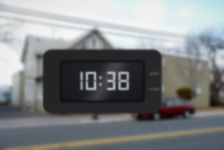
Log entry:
10 h 38 min
